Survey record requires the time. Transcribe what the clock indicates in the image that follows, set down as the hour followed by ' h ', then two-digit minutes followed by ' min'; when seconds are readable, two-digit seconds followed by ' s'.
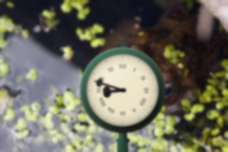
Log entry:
8 h 48 min
